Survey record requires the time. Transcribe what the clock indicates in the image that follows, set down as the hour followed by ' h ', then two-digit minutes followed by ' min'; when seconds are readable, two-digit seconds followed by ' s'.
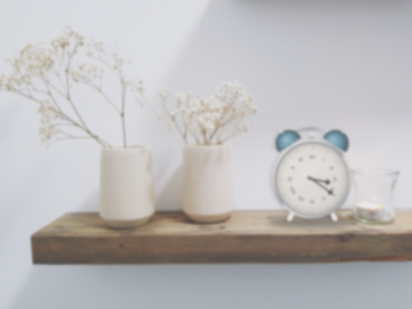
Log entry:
3 h 21 min
